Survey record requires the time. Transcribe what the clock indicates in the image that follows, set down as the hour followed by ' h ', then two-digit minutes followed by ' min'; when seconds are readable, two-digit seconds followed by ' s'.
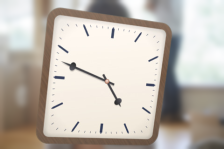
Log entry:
4 h 48 min
